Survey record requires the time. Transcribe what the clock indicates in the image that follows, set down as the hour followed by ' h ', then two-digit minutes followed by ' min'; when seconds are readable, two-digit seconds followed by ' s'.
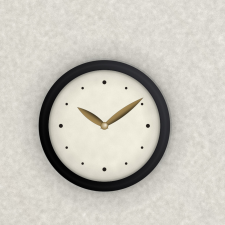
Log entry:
10 h 09 min
